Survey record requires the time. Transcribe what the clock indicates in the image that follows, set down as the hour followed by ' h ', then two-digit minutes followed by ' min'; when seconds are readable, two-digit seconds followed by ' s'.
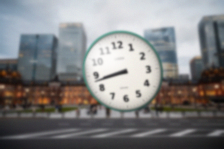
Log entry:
8 h 43 min
